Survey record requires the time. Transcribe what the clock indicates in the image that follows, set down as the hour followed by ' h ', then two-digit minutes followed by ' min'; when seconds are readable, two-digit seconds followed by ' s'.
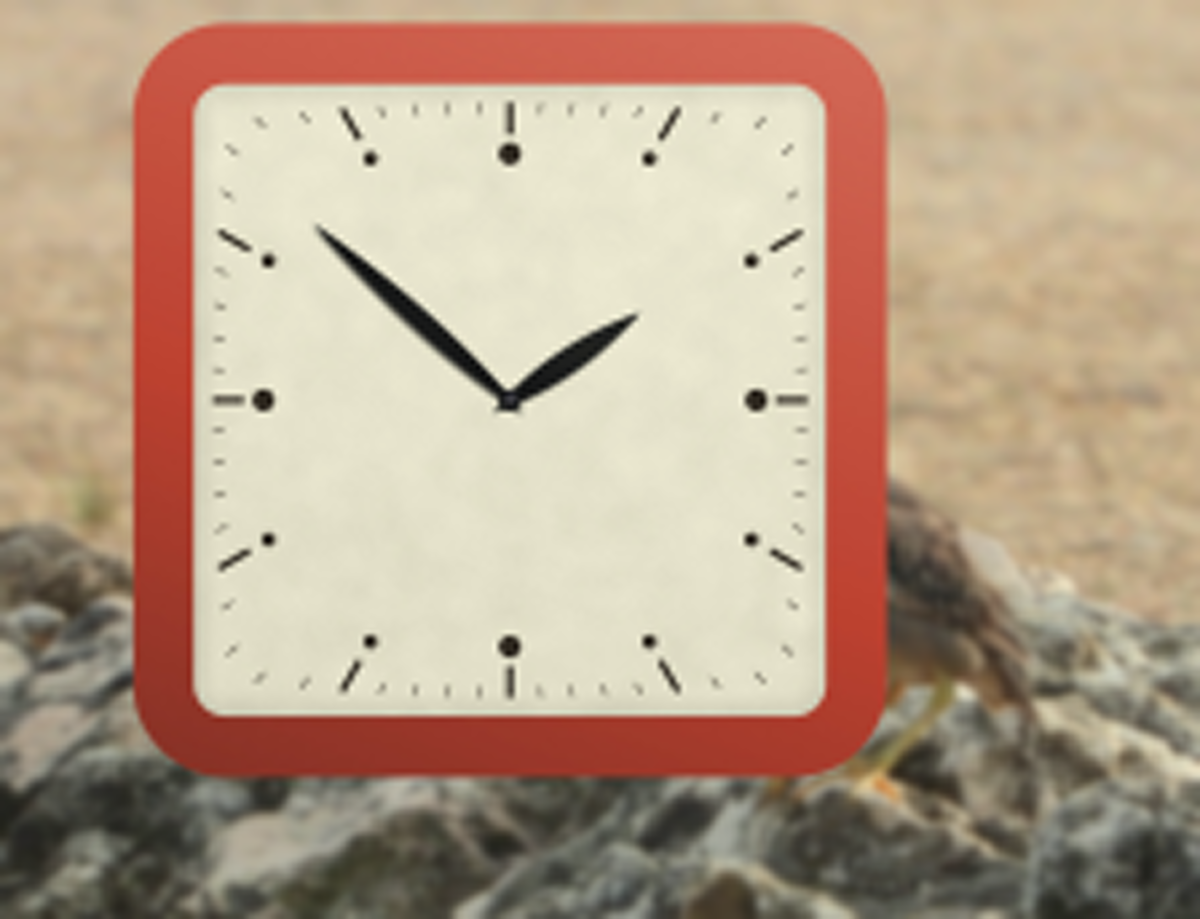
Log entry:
1 h 52 min
